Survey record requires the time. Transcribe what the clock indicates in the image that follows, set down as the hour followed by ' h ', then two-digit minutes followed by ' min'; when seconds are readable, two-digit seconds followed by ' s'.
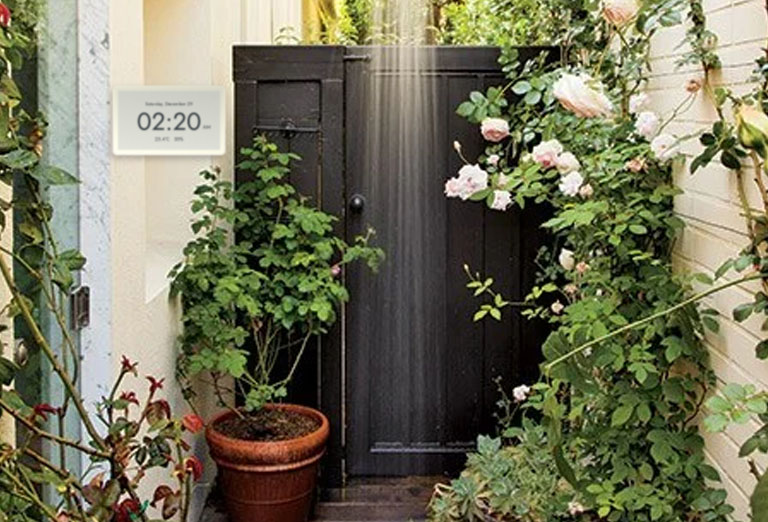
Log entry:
2 h 20 min
